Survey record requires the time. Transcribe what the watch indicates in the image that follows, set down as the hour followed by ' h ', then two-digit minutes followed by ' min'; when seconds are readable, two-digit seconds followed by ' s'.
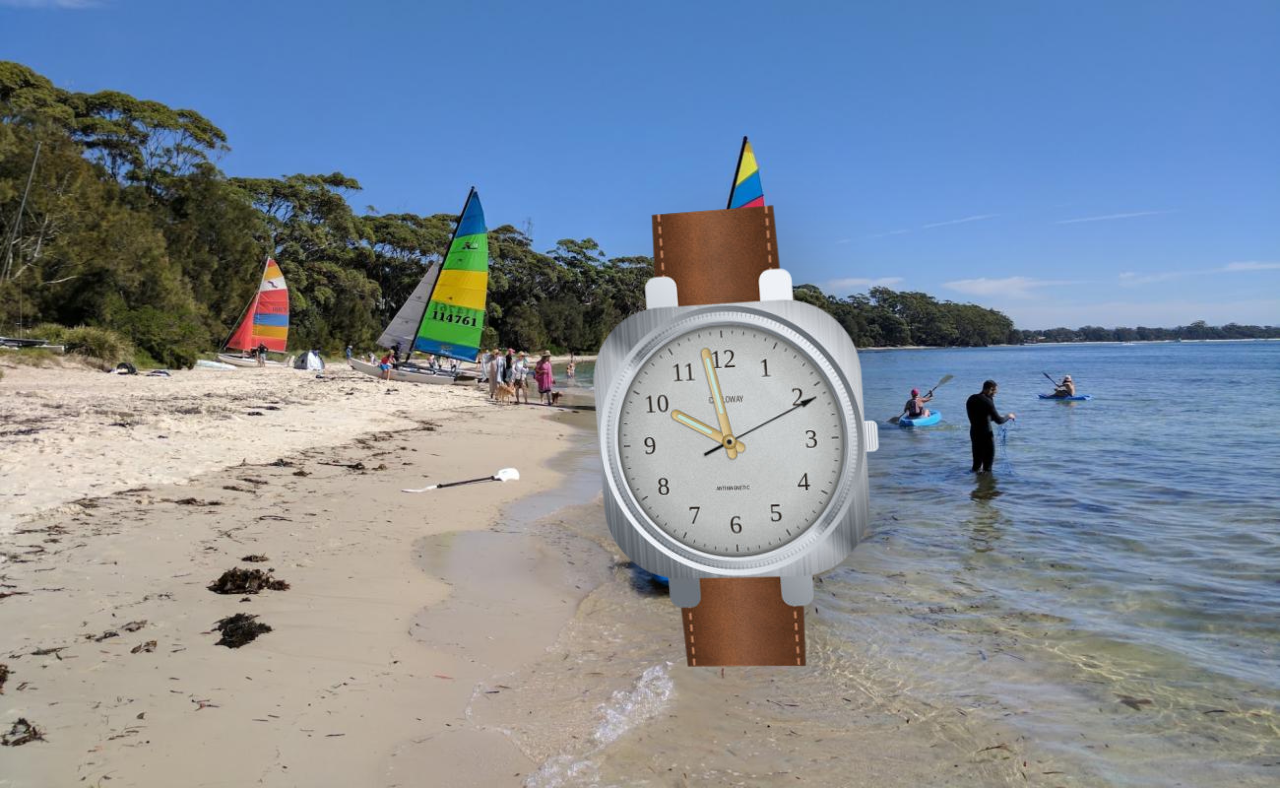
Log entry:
9 h 58 min 11 s
